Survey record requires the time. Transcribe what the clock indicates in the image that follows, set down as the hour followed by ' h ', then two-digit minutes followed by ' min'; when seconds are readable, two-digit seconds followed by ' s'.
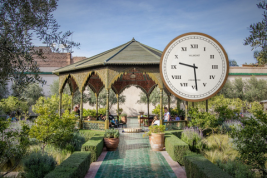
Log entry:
9 h 29 min
